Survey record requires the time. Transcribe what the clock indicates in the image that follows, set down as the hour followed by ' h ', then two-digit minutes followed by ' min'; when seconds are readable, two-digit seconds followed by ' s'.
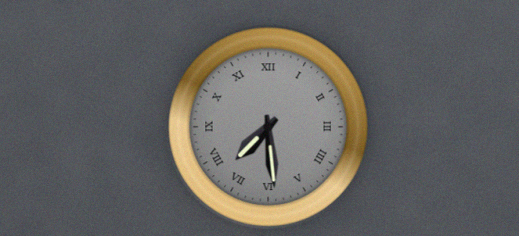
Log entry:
7 h 29 min
